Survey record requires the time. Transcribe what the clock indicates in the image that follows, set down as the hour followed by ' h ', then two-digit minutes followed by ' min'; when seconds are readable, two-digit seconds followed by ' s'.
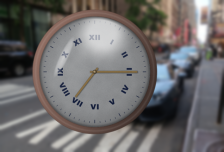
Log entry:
7 h 15 min
